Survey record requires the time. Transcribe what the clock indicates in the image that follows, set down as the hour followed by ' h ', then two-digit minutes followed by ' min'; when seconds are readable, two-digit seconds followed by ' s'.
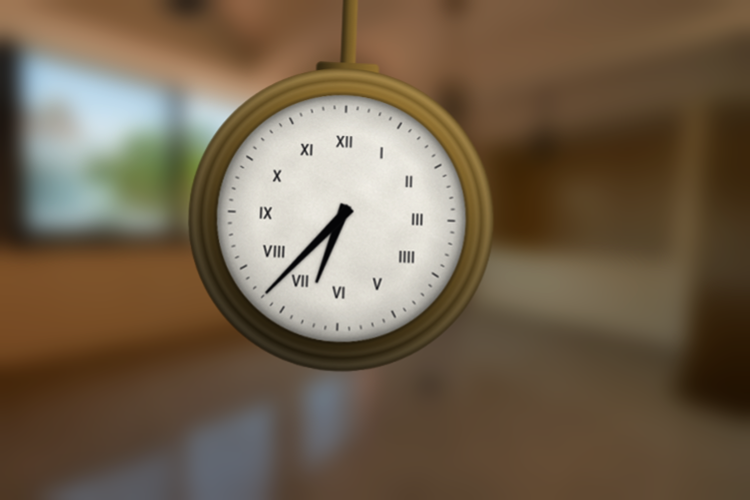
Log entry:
6 h 37 min
